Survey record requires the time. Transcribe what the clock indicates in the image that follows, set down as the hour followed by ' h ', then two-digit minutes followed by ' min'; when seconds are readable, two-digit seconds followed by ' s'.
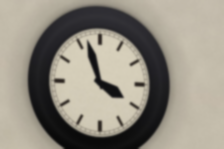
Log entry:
3 h 57 min
